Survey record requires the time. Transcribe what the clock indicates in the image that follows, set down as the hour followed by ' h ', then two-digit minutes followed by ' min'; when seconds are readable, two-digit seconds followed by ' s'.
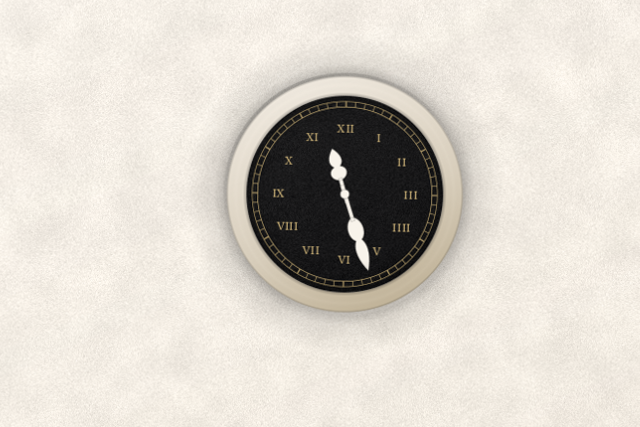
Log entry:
11 h 27 min
